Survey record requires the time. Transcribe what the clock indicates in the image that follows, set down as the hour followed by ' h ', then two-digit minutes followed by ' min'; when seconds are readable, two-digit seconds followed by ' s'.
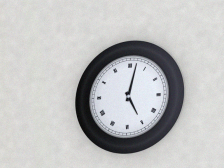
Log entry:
5 h 02 min
